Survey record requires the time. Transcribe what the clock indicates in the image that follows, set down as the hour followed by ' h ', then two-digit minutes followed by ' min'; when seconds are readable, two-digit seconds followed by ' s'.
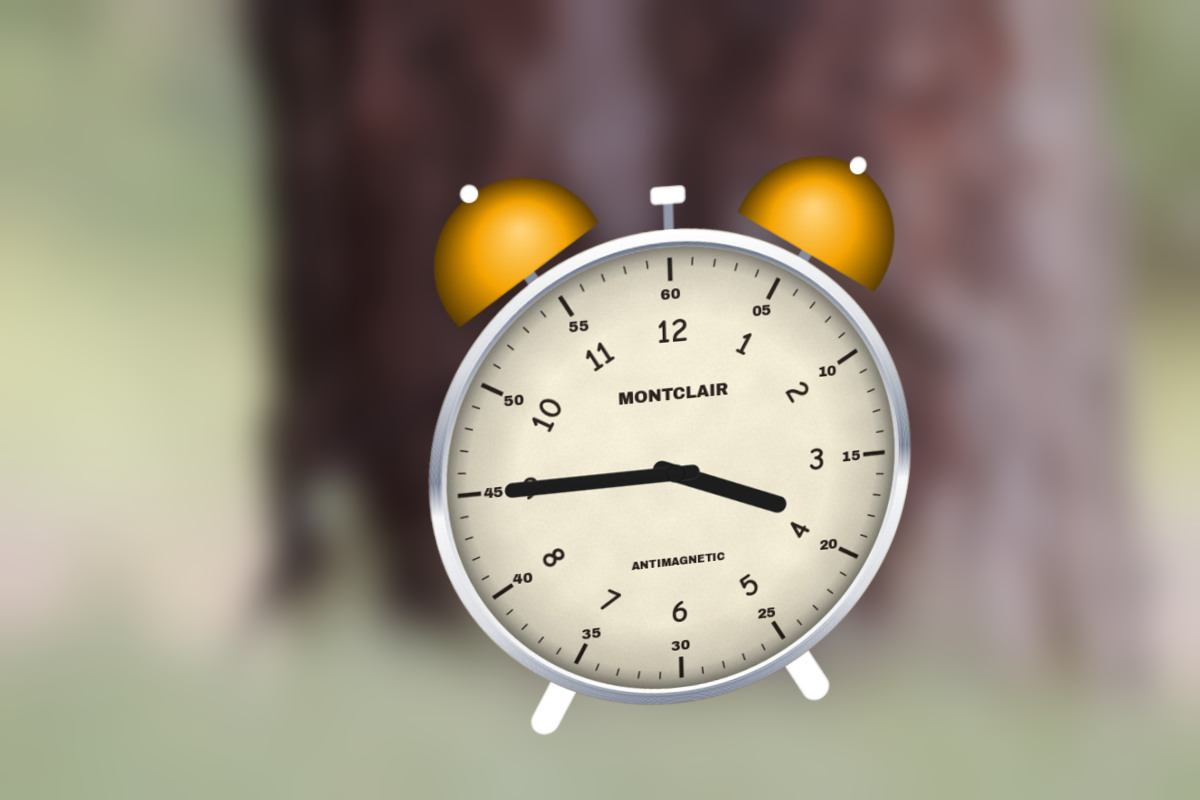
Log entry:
3 h 45 min
